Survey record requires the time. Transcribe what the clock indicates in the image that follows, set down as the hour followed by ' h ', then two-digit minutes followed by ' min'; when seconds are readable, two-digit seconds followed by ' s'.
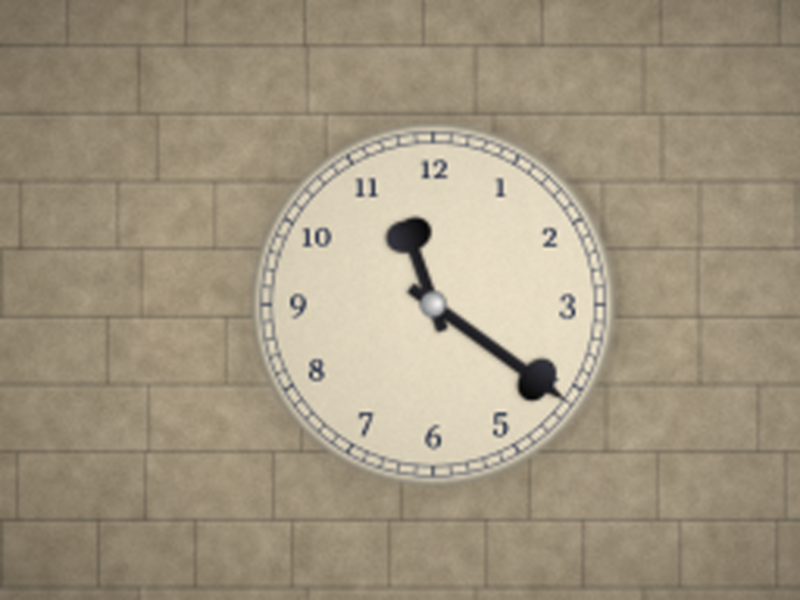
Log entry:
11 h 21 min
